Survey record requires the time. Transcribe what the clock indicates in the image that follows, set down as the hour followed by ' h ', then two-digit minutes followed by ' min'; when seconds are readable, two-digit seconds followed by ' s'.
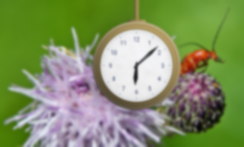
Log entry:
6 h 08 min
